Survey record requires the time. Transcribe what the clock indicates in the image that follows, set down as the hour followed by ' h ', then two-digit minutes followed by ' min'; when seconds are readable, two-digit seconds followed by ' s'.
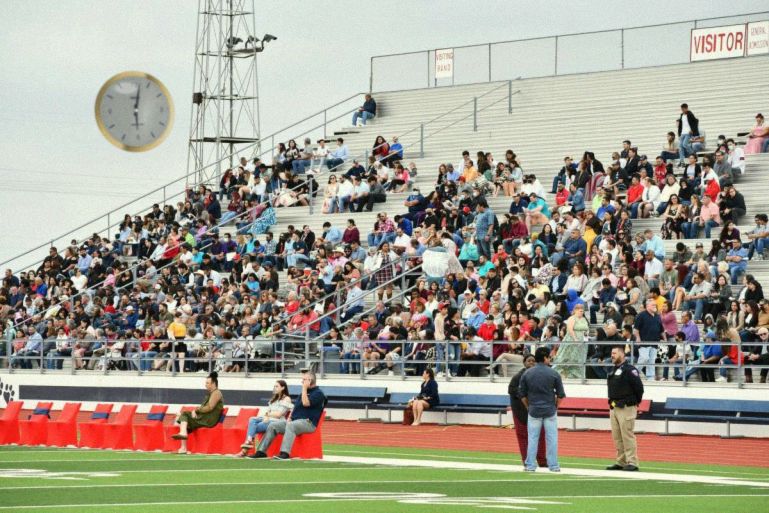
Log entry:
6 h 02 min
